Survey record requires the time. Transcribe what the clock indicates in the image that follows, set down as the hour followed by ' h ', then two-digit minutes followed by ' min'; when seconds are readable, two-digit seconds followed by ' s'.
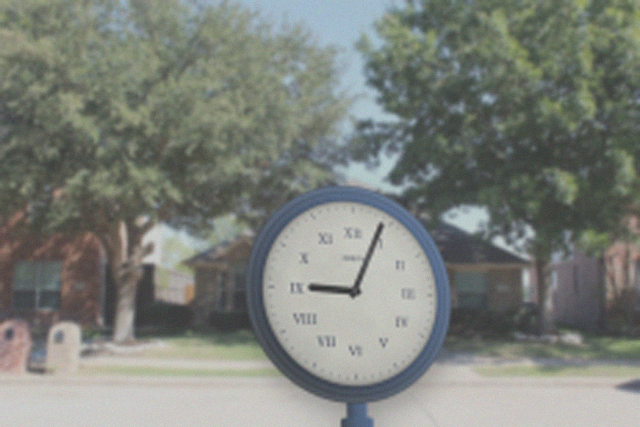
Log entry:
9 h 04 min
